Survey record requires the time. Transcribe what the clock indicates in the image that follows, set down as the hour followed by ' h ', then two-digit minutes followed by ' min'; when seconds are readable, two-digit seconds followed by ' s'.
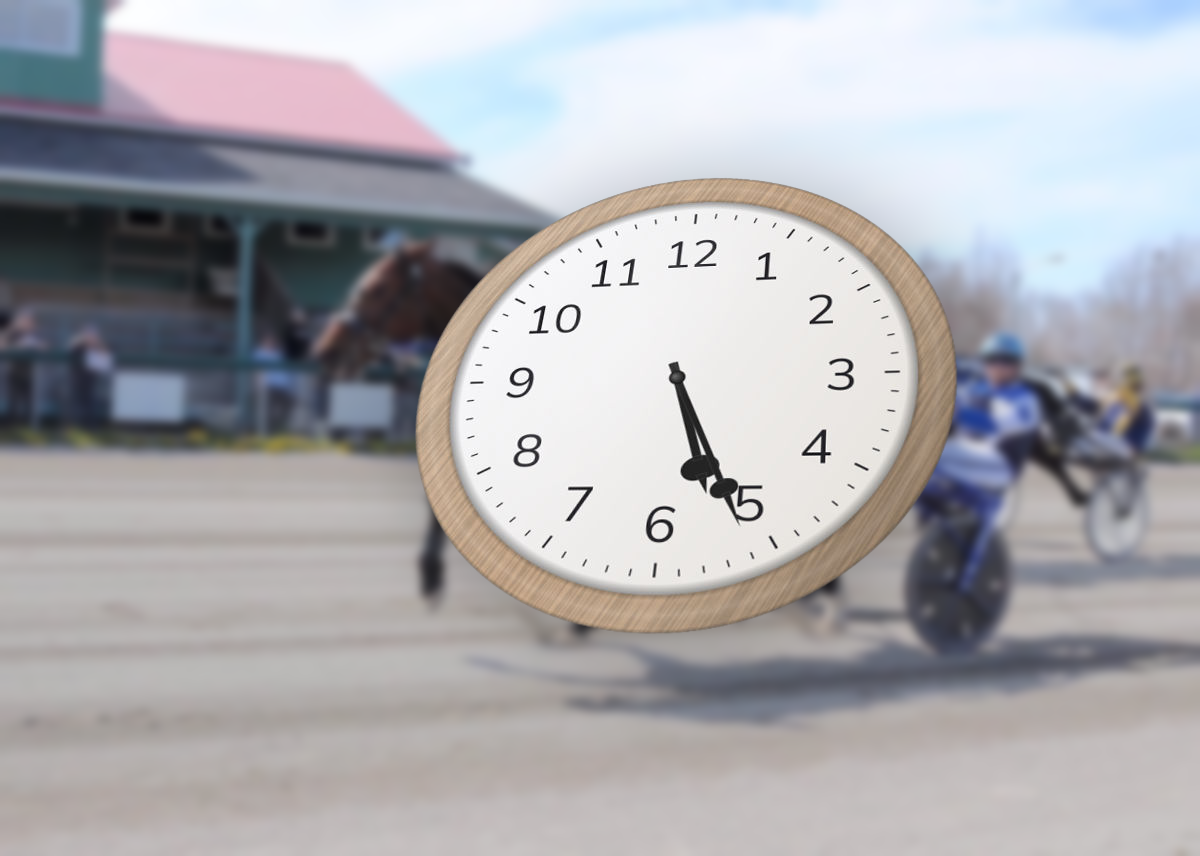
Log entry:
5 h 26 min
